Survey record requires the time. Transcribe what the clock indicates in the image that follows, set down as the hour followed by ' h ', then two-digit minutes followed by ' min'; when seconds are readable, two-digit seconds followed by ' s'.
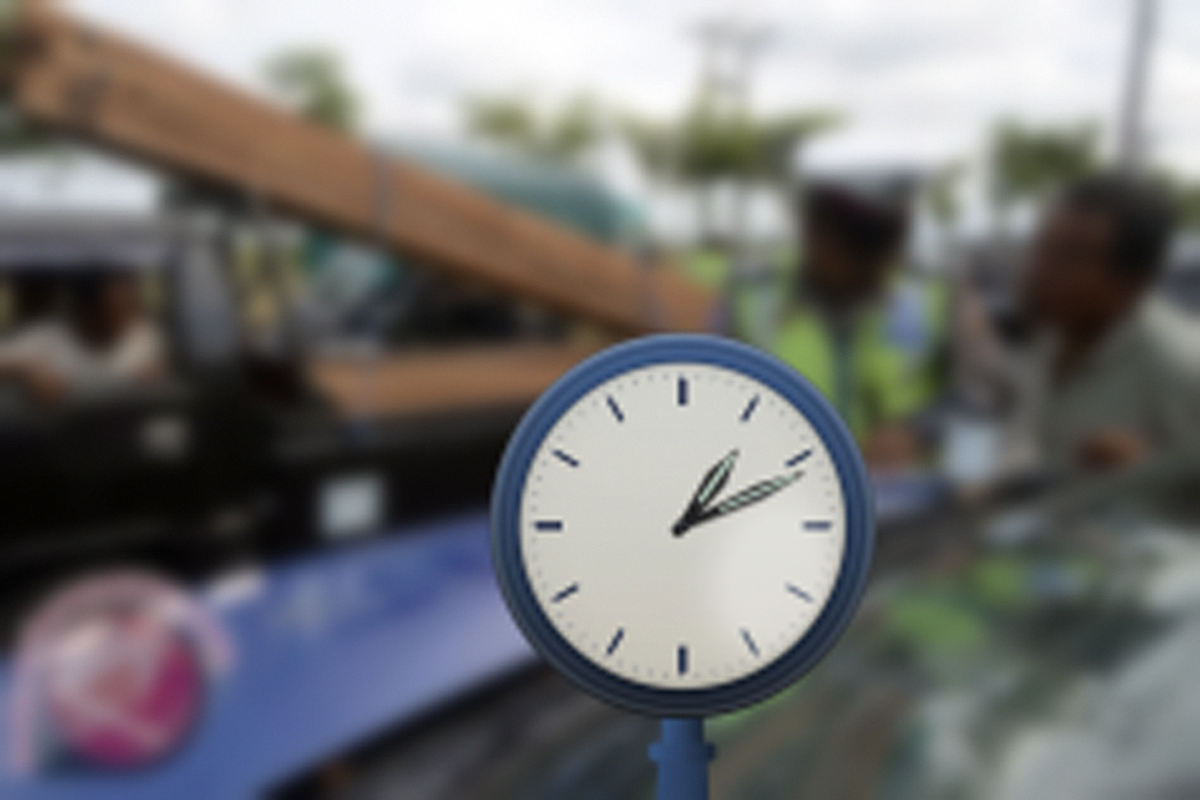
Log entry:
1 h 11 min
